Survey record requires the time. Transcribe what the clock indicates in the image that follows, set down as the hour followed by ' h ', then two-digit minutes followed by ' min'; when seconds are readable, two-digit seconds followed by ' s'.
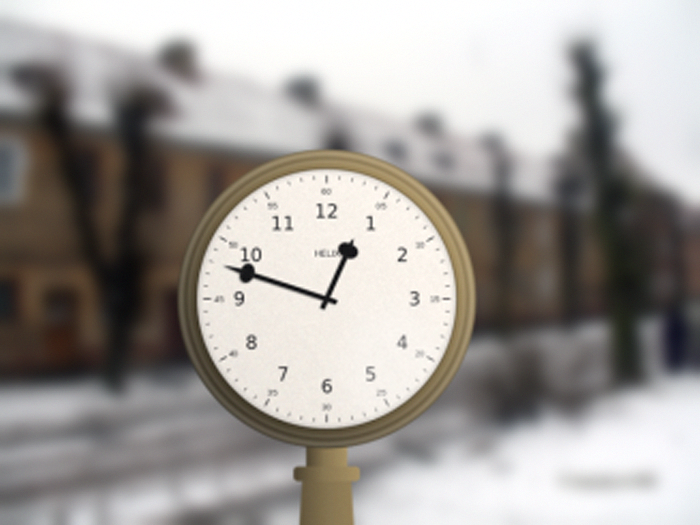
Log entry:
12 h 48 min
